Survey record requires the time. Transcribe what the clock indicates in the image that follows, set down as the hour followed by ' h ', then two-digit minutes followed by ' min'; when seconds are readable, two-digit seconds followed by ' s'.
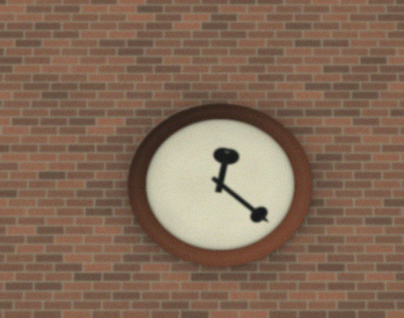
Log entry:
12 h 22 min
